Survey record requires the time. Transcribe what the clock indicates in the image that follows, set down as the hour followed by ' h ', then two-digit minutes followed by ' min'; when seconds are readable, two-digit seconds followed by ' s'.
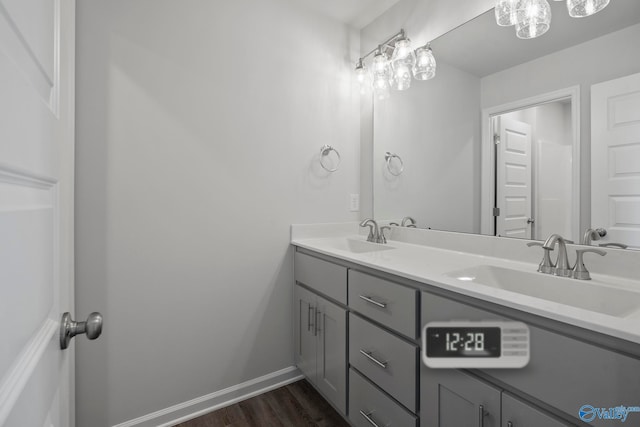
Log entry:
12 h 28 min
